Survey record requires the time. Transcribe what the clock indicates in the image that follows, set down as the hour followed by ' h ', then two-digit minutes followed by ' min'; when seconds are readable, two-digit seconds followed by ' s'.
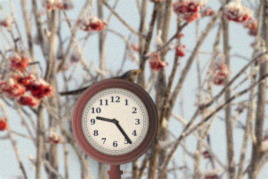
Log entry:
9 h 24 min
